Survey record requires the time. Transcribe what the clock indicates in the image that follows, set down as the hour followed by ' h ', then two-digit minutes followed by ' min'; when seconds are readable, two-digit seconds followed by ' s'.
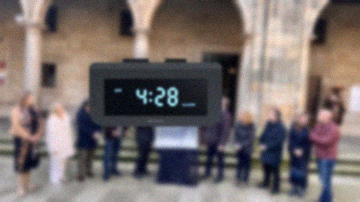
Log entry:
4 h 28 min
